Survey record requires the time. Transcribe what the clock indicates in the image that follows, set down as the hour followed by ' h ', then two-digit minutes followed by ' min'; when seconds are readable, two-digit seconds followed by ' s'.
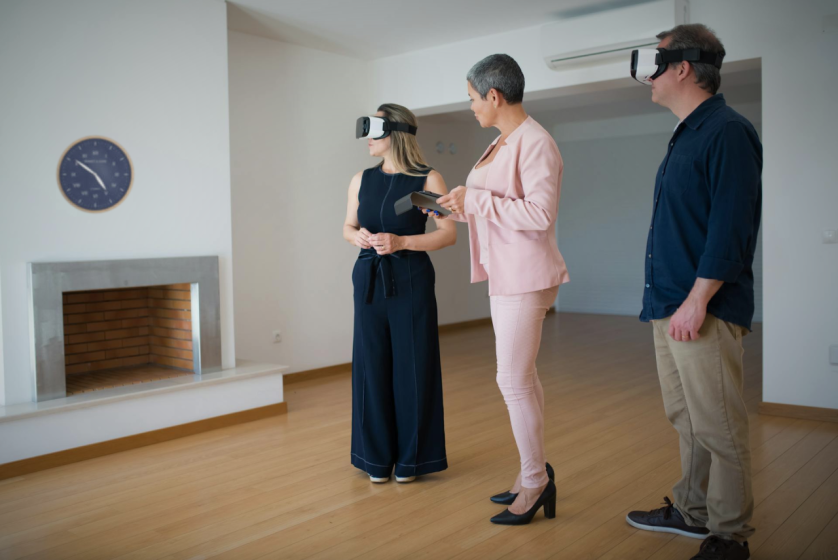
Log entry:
4 h 51 min
